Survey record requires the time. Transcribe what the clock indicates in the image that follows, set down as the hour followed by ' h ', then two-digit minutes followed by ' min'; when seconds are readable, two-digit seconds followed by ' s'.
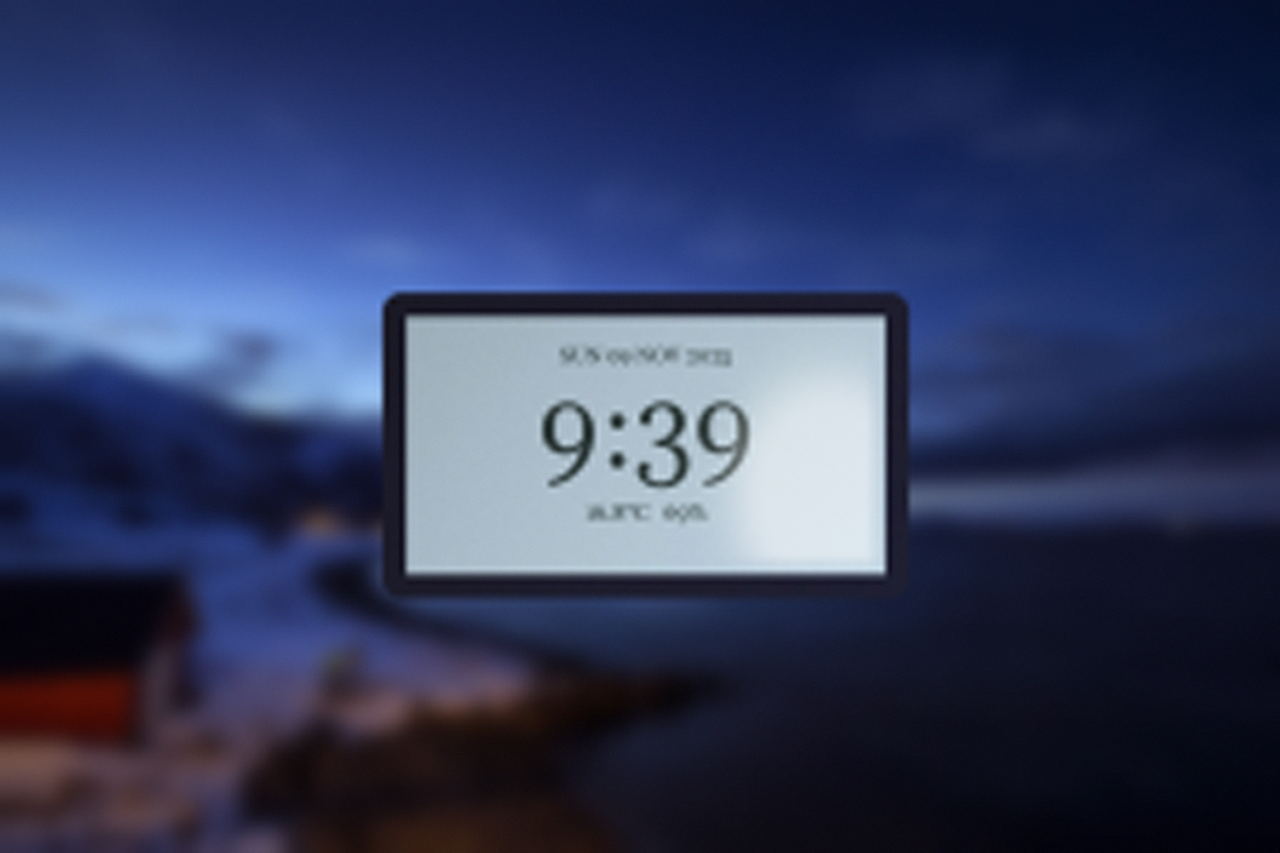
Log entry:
9 h 39 min
